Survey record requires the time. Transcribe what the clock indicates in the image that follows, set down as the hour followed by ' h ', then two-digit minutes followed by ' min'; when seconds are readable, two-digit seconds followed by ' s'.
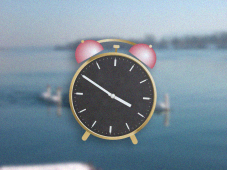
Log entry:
3 h 50 min
